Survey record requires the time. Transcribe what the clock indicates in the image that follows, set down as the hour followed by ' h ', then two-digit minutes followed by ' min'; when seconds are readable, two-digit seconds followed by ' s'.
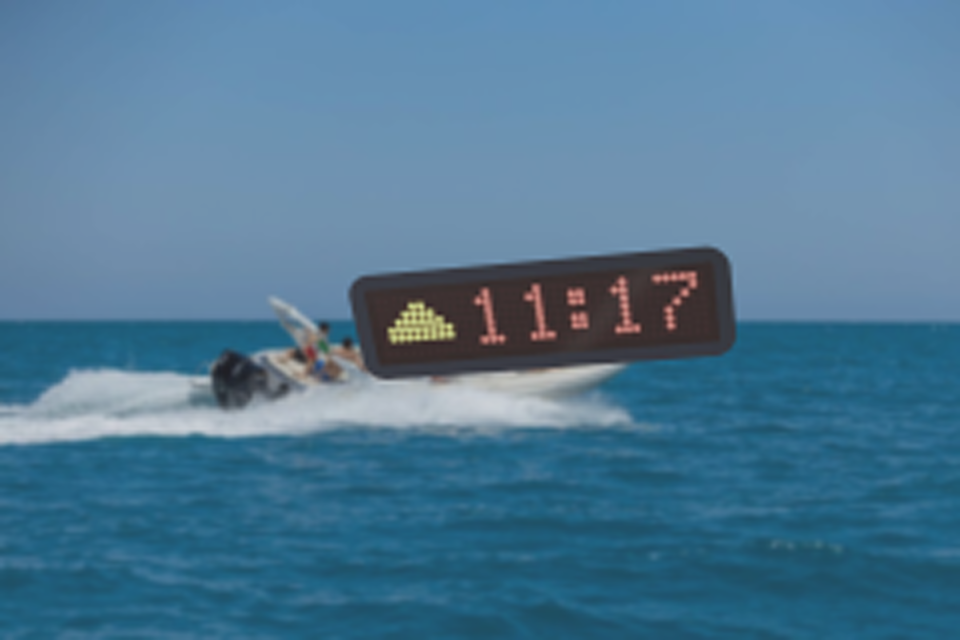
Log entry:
11 h 17 min
